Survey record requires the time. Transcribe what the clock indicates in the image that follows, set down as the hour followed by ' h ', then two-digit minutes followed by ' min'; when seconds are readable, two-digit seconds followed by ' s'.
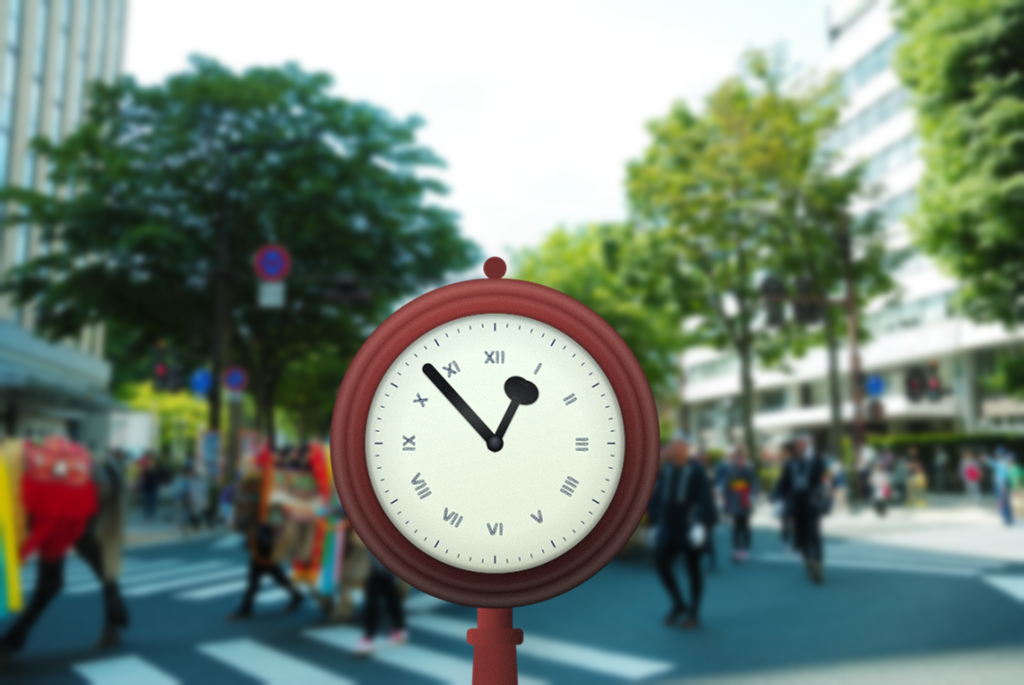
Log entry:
12 h 53 min
